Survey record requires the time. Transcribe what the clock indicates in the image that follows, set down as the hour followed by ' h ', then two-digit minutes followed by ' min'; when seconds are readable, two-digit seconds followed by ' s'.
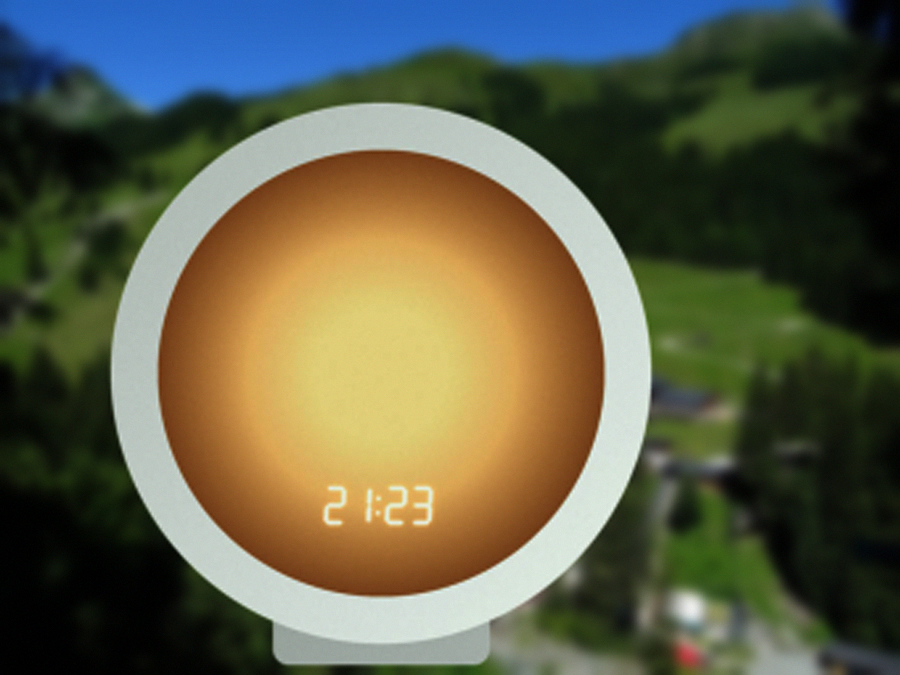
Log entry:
21 h 23 min
